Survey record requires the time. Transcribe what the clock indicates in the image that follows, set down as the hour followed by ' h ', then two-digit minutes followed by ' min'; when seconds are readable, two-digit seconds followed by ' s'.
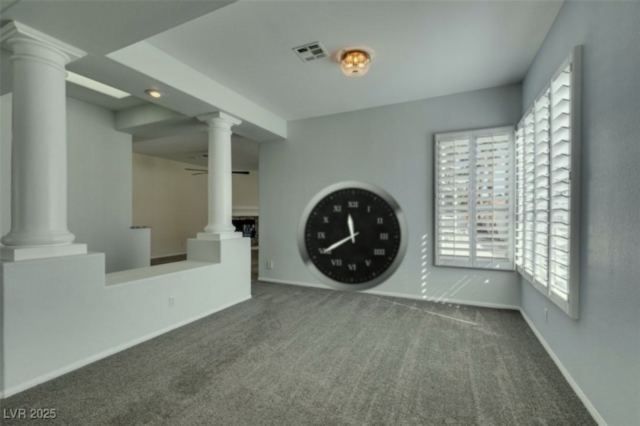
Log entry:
11 h 40 min
